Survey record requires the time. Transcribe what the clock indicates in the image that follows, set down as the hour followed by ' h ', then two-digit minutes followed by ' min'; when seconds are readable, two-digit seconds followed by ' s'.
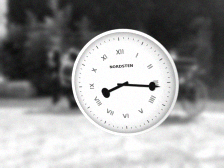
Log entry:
8 h 16 min
